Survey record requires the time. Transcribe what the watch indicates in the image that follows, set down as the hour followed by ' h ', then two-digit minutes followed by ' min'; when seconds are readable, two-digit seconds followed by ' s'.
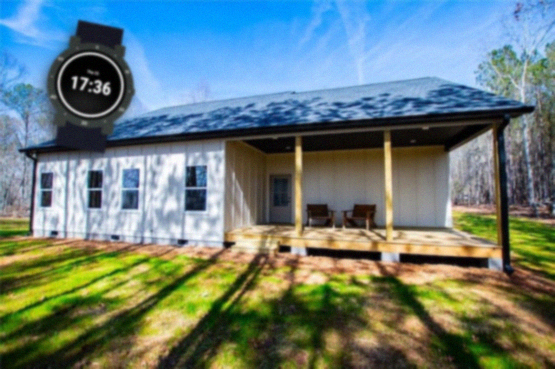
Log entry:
17 h 36 min
